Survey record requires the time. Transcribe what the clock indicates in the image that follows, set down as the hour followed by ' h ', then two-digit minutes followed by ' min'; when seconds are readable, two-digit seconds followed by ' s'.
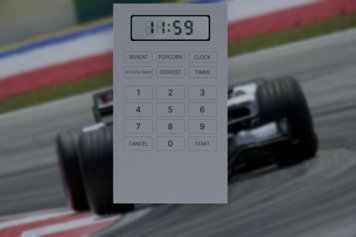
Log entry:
11 h 59 min
